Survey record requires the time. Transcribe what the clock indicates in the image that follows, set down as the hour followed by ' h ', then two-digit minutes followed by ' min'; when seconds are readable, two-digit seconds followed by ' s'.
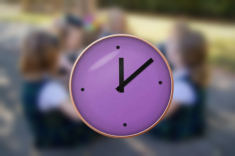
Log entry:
12 h 09 min
